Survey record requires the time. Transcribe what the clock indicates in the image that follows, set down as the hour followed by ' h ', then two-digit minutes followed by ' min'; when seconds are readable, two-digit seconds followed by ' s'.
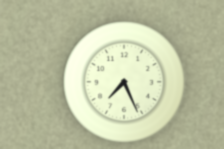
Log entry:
7 h 26 min
